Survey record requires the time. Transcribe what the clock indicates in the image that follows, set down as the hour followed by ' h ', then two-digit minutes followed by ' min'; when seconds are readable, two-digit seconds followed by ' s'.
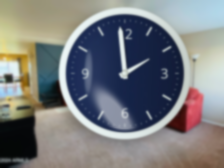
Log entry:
1 h 59 min
